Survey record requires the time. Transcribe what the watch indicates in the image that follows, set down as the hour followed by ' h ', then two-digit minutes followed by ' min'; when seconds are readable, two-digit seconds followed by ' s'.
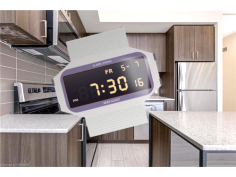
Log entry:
7 h 30 min 16 s
